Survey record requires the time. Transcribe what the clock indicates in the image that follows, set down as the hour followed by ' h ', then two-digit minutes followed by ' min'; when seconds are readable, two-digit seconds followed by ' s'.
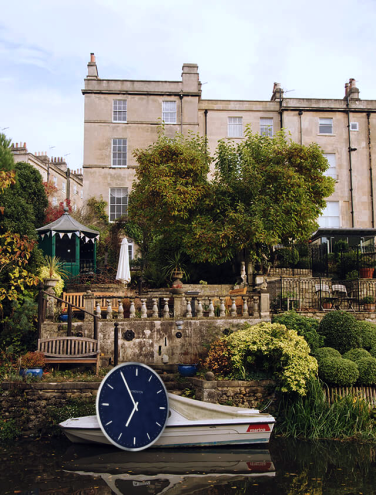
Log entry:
6 h 55 min
